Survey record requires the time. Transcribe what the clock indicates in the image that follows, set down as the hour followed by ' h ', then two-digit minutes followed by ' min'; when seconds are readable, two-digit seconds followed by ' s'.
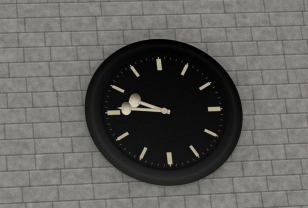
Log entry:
9 h 46 min
